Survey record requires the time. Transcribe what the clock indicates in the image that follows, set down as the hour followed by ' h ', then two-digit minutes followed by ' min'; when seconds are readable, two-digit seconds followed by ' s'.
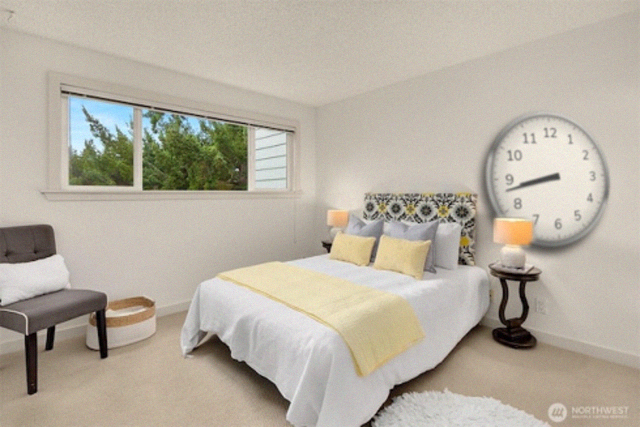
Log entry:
8 h 43 min
